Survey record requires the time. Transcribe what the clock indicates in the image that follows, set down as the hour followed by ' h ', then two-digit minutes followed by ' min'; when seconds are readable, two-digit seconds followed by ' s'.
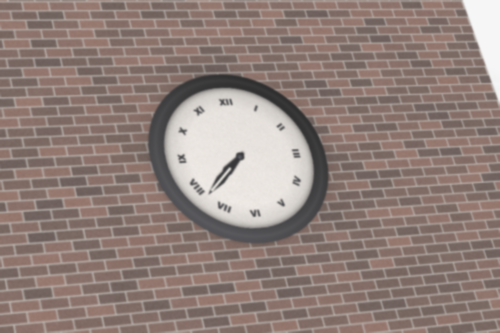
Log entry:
7 h 38 min
